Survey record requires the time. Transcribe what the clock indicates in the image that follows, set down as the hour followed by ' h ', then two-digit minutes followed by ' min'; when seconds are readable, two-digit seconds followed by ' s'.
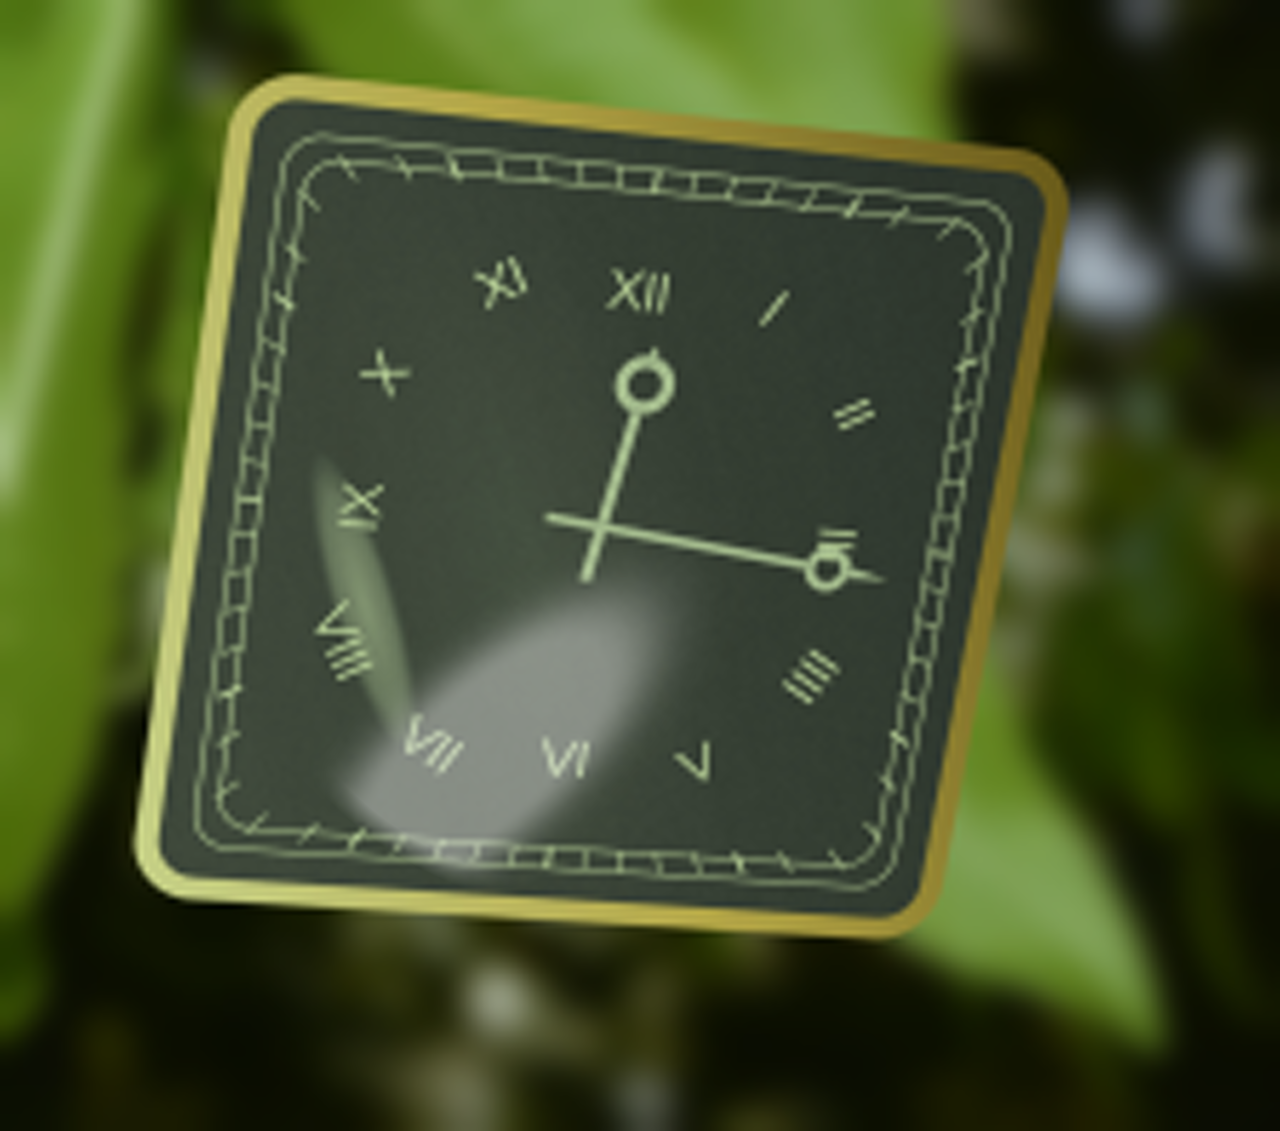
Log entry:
12 h 16 min
